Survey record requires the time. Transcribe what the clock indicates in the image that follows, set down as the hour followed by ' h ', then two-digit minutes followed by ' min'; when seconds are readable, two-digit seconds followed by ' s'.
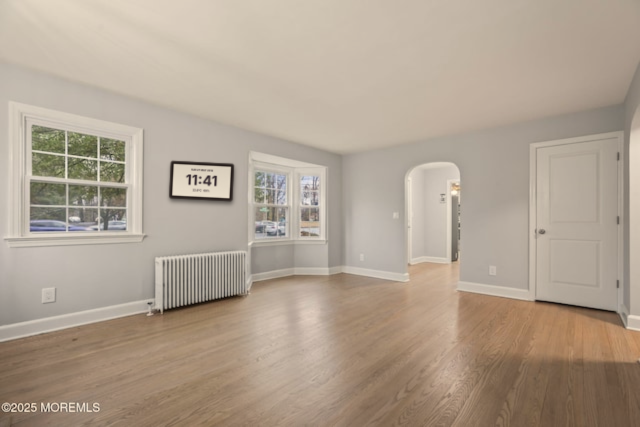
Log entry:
11 h 41 min
